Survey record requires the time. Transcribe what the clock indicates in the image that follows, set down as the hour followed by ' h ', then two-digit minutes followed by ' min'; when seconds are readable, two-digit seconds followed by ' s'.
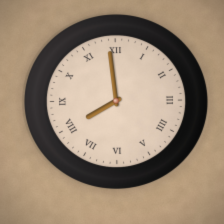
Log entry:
7 h 59 min
